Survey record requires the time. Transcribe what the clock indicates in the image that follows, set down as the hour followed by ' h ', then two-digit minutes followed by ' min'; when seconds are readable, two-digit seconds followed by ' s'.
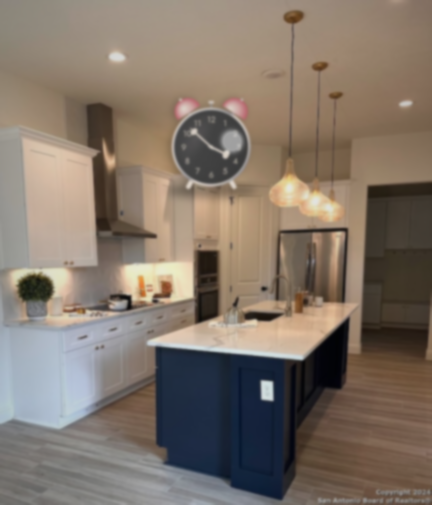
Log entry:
3 h 52 min
